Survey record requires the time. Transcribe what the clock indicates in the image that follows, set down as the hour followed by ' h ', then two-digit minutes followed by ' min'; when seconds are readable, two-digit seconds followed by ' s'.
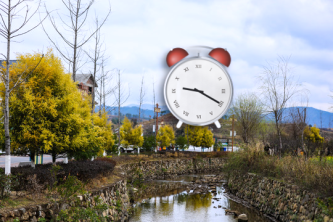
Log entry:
9 h 20 min
